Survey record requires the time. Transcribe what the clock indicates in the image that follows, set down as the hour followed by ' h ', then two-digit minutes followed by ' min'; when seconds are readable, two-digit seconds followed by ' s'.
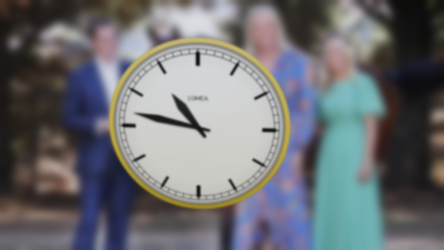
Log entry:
10 h 47 min
